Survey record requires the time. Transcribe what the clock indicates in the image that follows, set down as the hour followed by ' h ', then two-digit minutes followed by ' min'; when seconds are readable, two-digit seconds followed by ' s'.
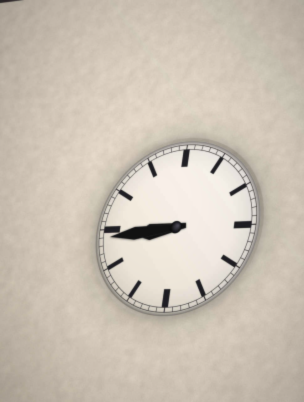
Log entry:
8 h 44 min
